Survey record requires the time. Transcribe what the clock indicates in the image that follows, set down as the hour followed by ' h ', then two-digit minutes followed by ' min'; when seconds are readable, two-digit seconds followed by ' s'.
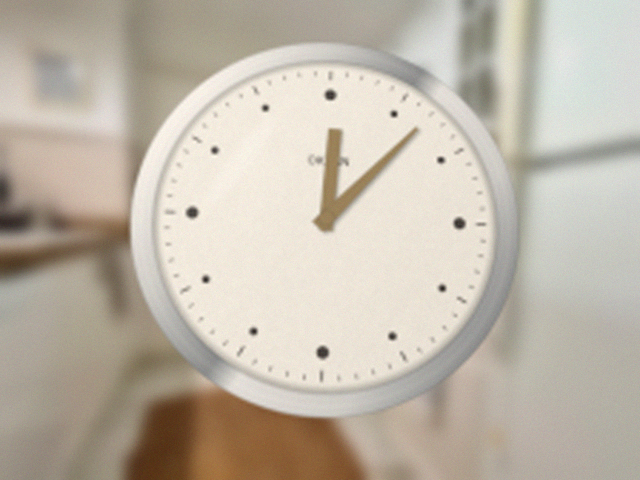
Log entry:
12 h 07 min
